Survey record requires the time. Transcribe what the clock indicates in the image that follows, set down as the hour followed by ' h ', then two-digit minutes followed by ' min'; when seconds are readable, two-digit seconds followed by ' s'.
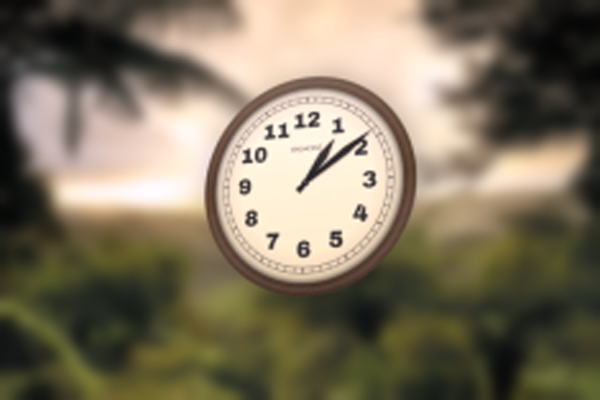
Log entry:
1 h 09 min
